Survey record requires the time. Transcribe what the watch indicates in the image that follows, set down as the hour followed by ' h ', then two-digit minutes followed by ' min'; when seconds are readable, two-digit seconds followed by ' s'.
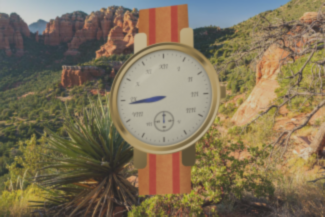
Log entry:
8 h 44 min
